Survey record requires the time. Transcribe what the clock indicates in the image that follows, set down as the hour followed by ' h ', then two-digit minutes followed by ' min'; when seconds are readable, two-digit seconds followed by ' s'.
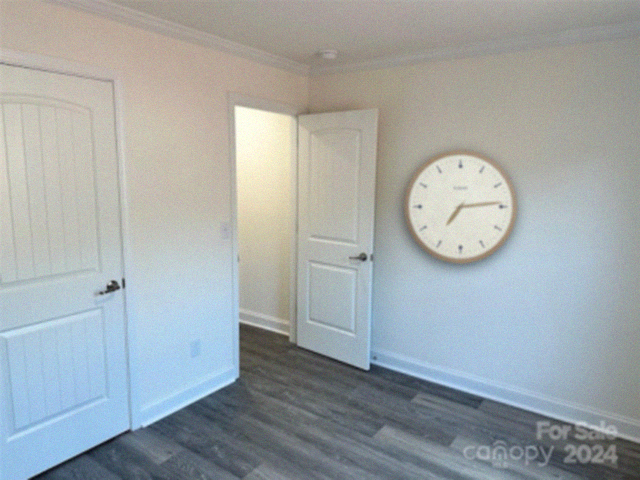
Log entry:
7 h 14 min
